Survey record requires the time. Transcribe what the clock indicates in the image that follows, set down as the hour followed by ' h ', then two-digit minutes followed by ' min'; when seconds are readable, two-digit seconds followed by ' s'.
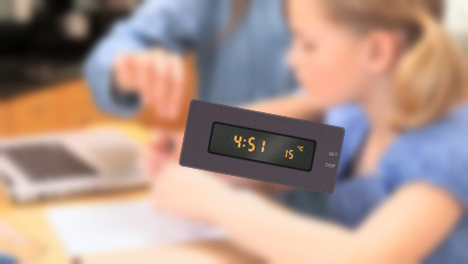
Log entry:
4 h 51 min
